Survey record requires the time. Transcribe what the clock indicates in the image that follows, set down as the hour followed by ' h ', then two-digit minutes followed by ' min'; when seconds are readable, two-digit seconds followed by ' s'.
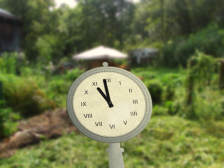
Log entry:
10 h 59 min
